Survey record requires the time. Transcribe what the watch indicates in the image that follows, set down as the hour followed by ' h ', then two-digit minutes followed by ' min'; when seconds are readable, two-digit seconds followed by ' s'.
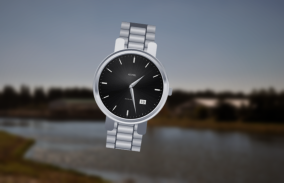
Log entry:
1 h 27 min
